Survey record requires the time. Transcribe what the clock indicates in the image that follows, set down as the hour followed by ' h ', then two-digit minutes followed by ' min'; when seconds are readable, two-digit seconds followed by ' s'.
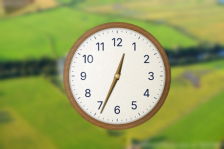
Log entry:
12 h 34 min
